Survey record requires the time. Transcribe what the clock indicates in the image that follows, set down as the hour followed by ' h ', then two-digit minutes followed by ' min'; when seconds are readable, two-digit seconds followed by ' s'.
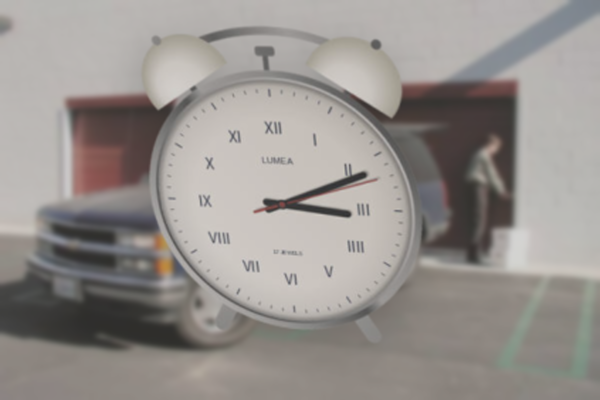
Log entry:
3 h 11 min 12 s
